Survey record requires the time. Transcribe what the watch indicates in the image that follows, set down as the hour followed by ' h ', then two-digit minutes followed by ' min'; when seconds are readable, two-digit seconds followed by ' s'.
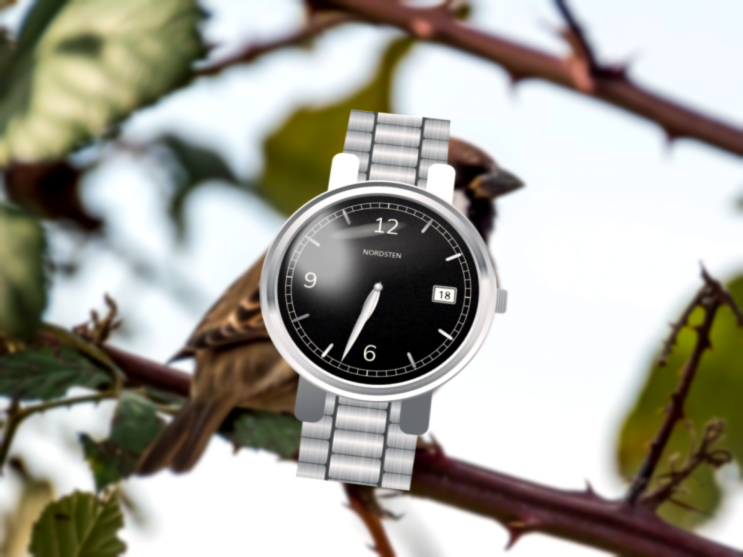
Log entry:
6 h 33 min
